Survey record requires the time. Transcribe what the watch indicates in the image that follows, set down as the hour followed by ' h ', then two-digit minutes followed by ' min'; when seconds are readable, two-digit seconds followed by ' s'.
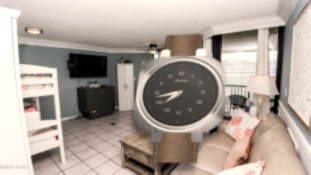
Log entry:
7 h 43 min
